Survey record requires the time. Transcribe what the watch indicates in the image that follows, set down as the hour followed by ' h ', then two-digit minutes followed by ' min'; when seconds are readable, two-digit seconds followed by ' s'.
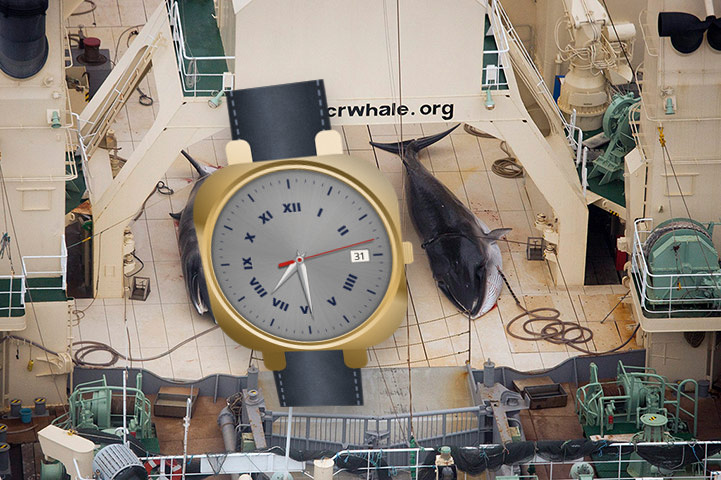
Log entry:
7 h 29 min 13 s
